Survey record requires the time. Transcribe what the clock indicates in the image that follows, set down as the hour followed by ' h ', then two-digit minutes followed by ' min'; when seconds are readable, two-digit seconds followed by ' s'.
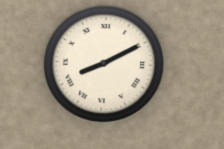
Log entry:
8 h 10 min
